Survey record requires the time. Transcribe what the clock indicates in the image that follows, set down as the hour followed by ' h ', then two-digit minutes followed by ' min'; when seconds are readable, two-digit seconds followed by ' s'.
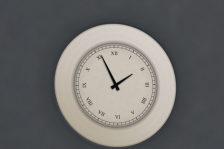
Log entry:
1 h 56 min
